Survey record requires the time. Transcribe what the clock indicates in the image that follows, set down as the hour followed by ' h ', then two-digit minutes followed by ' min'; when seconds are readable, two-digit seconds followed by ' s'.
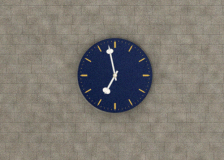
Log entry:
6 h 58 min
